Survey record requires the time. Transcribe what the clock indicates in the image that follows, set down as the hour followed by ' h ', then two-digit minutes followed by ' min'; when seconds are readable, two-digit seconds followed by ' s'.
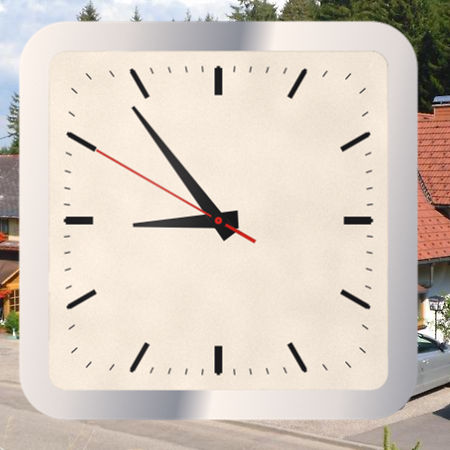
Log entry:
8 h 53 min 50 s
